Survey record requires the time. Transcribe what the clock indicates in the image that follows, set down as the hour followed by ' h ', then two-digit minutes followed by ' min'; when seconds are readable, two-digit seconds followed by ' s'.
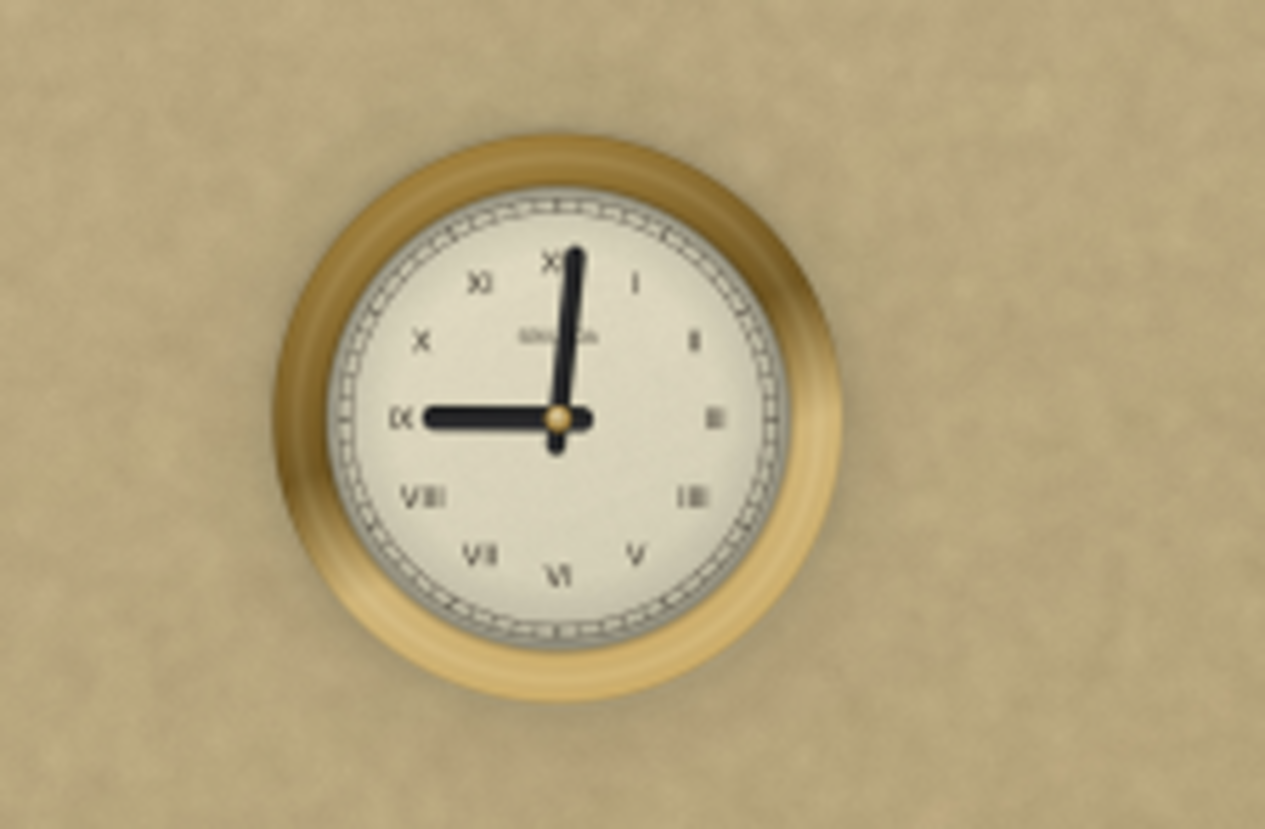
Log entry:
9 h 01 min
